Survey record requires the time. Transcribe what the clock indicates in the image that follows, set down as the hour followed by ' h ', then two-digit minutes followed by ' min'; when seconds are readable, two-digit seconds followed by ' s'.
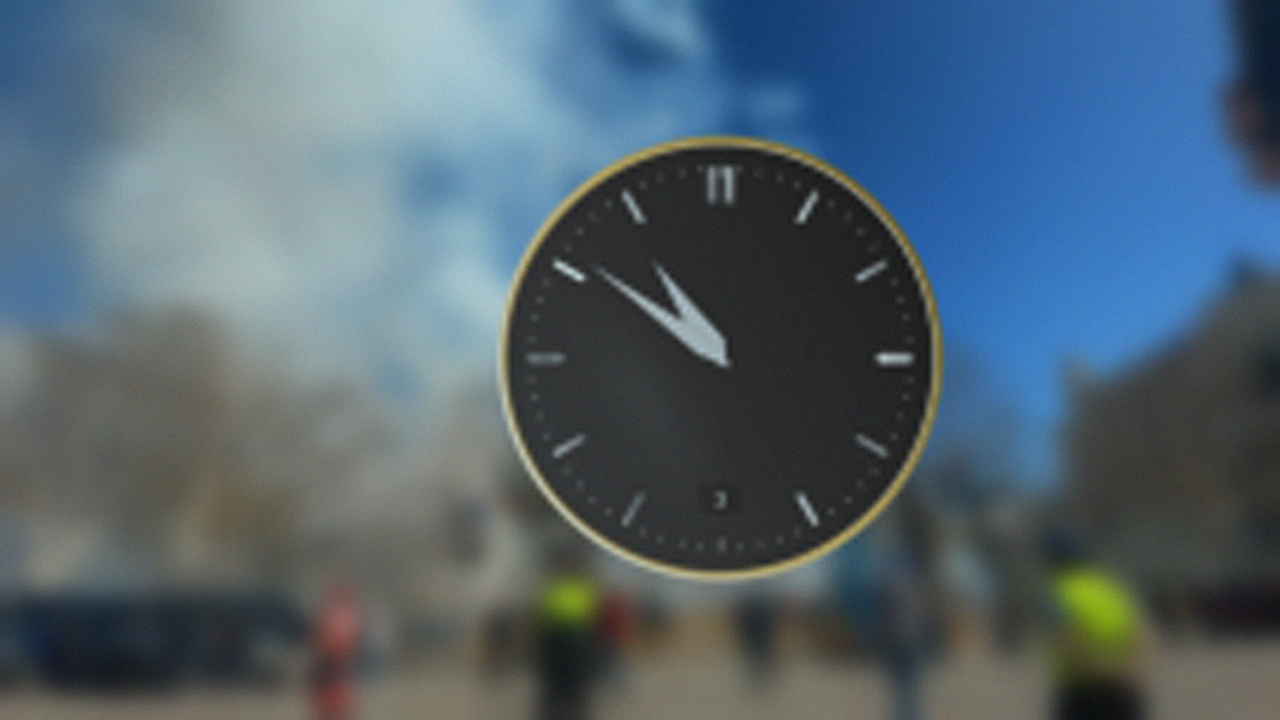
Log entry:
10 h 51 min
